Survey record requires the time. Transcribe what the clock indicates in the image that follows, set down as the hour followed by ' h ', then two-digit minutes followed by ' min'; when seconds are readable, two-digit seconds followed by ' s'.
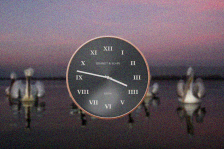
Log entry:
3 h 47 min
